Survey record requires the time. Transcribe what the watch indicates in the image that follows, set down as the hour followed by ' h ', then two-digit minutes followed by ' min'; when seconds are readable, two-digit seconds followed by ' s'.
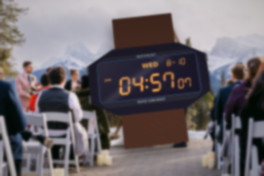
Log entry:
4 h 57 min
